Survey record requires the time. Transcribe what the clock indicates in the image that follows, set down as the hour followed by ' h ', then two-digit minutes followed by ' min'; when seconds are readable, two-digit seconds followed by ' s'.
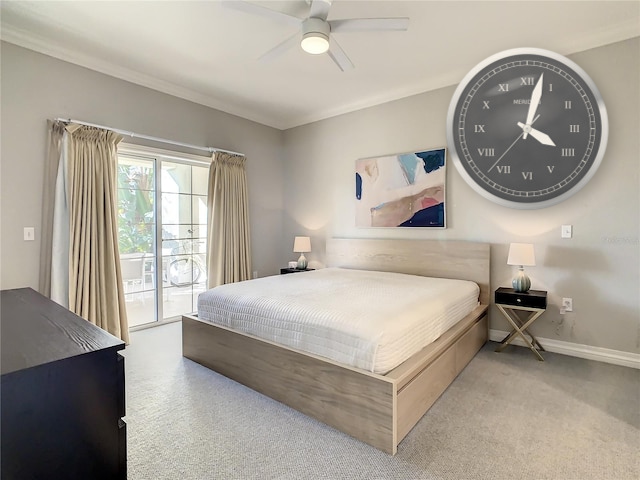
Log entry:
4 h 02 min 37 s
